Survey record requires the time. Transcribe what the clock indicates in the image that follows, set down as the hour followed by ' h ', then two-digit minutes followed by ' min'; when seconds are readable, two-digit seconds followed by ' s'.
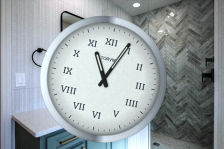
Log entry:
11 h 04 min
